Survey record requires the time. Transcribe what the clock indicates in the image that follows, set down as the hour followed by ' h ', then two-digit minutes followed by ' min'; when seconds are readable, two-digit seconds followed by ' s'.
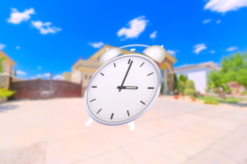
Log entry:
3 h 01 min
